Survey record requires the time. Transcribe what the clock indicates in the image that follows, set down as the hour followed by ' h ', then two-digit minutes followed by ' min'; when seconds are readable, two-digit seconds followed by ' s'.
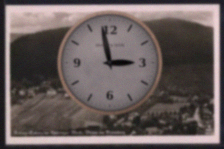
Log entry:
2 h 58 min
